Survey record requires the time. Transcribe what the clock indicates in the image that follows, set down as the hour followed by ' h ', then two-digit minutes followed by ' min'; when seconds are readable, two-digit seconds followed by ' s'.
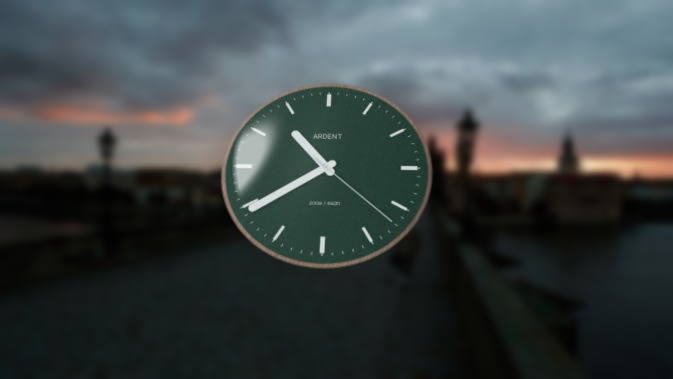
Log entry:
10 h 39 min 22 s
